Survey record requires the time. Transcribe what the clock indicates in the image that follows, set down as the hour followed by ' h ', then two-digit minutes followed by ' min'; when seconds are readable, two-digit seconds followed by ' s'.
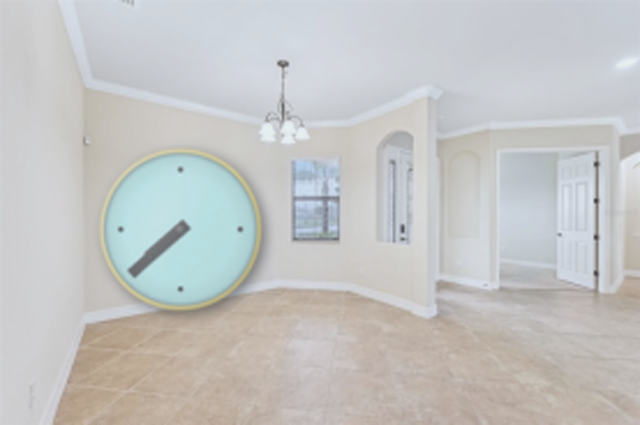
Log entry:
7 h 38 min
